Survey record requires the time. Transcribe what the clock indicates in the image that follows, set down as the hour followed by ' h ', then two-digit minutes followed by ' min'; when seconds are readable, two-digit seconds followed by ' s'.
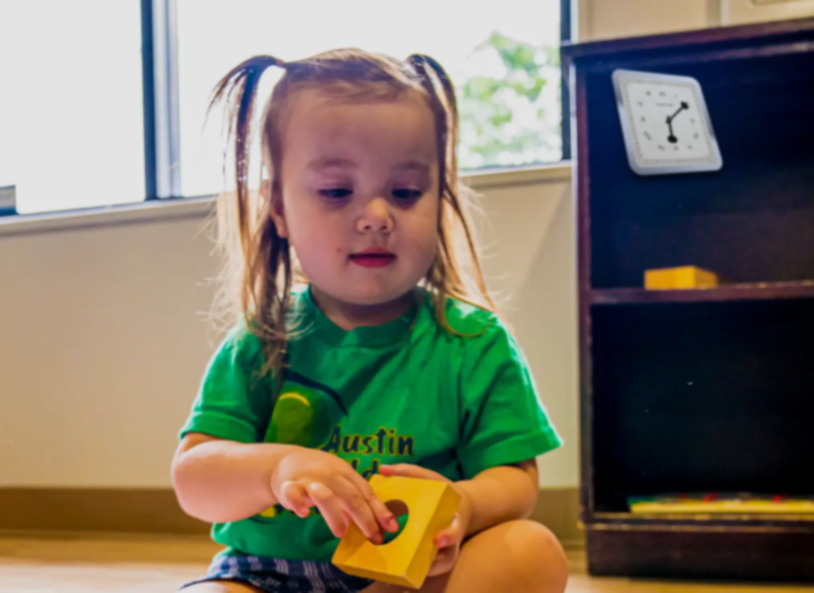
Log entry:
6 h 09 min
